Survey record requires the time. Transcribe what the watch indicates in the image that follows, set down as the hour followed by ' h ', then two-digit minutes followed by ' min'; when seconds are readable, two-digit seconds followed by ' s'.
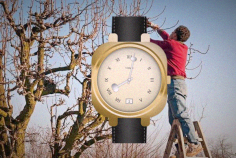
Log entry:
8 h 02 min
